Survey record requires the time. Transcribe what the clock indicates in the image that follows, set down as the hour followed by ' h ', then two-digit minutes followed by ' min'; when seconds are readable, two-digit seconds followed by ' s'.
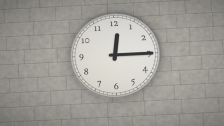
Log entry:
12 h 15 min
